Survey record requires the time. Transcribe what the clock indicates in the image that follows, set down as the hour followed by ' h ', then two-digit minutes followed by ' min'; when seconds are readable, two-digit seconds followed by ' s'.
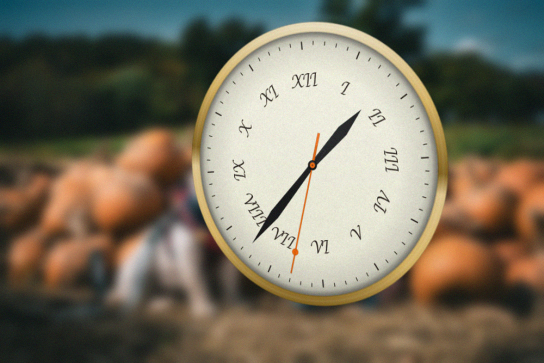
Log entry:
1 h 37 min 33 s
